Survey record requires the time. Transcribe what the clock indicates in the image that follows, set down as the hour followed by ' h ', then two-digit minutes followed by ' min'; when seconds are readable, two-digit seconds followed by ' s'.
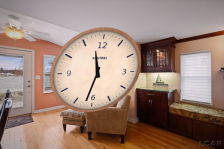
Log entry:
11 h 32 min
